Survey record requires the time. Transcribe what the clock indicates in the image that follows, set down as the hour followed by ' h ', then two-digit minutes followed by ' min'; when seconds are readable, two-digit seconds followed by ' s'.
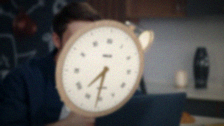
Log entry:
7 h 31 min
